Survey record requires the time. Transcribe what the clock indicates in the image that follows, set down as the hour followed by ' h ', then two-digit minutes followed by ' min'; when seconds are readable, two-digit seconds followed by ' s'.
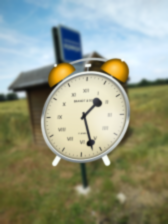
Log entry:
1 h 27 min
